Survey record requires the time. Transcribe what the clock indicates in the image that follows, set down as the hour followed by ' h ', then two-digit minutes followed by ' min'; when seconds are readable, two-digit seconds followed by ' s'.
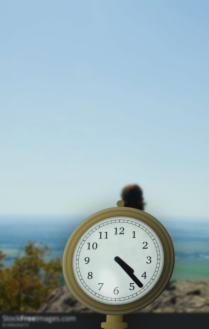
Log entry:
4 h 23 min
